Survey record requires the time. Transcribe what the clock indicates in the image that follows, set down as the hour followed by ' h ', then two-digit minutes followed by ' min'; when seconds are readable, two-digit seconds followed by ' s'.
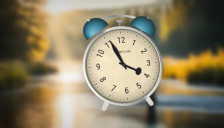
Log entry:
3 h 56 min
